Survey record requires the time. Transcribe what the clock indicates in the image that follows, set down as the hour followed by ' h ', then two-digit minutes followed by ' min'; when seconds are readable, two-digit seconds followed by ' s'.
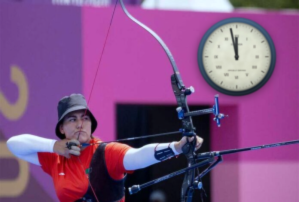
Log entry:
11 h 58 min
